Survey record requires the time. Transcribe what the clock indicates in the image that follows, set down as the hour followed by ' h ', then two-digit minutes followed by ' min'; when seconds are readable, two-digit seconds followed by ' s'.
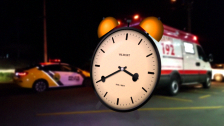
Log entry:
3 h 40 min
